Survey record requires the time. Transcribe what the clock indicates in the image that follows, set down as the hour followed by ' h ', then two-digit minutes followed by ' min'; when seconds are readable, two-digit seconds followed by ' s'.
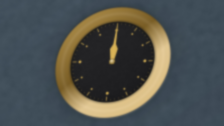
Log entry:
12 h 00 min
